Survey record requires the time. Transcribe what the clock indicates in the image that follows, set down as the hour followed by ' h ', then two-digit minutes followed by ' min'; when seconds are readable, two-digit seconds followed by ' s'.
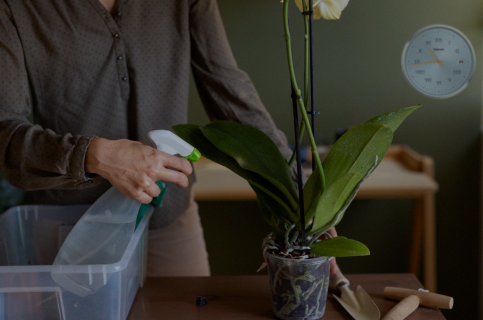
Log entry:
10 h 44 min
